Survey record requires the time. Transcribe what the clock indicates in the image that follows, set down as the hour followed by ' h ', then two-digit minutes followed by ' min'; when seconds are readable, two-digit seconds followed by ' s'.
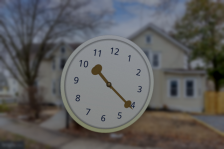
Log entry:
10 h 21 min
